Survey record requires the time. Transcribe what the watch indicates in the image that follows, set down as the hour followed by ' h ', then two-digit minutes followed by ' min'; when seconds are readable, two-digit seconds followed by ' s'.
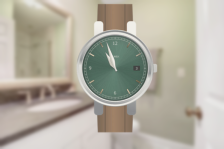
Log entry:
10 h 57 min
